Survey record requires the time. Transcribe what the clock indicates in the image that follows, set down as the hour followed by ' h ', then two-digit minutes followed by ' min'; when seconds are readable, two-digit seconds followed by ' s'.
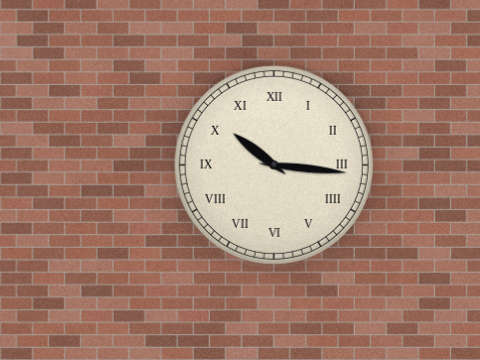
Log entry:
10 h 16 min
